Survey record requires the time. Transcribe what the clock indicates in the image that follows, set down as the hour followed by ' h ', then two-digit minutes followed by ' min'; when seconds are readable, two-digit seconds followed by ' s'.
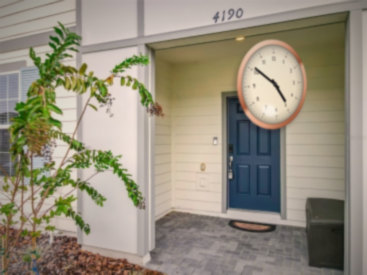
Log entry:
4 h 51 min
